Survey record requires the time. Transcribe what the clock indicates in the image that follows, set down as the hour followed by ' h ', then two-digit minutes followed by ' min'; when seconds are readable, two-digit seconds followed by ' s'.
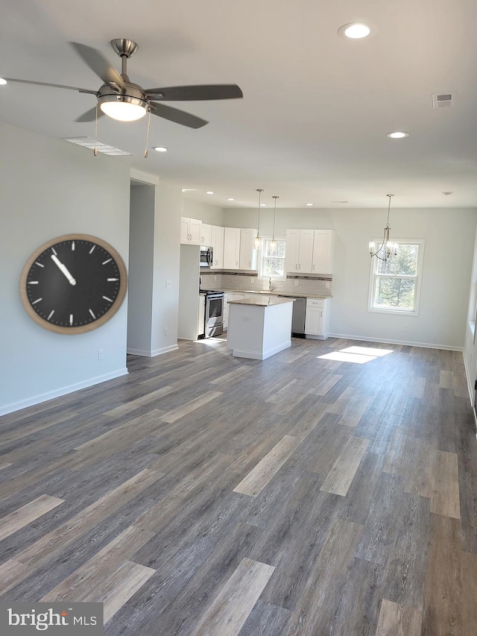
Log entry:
10 h 54 min
